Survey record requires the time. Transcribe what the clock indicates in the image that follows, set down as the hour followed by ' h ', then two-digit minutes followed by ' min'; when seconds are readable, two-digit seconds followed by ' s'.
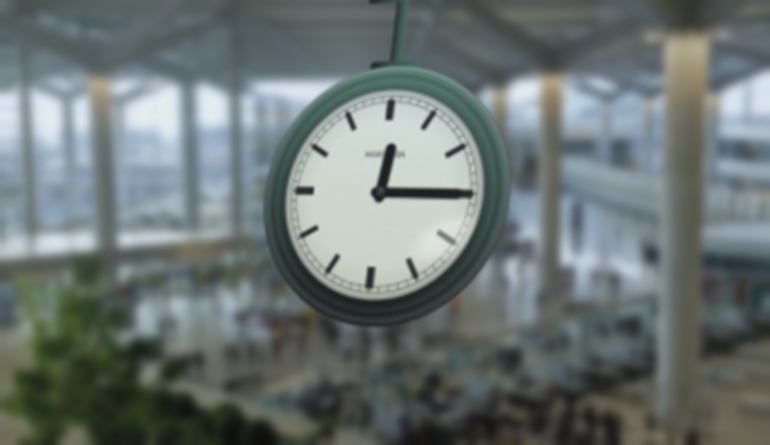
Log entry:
12 h 15 min
